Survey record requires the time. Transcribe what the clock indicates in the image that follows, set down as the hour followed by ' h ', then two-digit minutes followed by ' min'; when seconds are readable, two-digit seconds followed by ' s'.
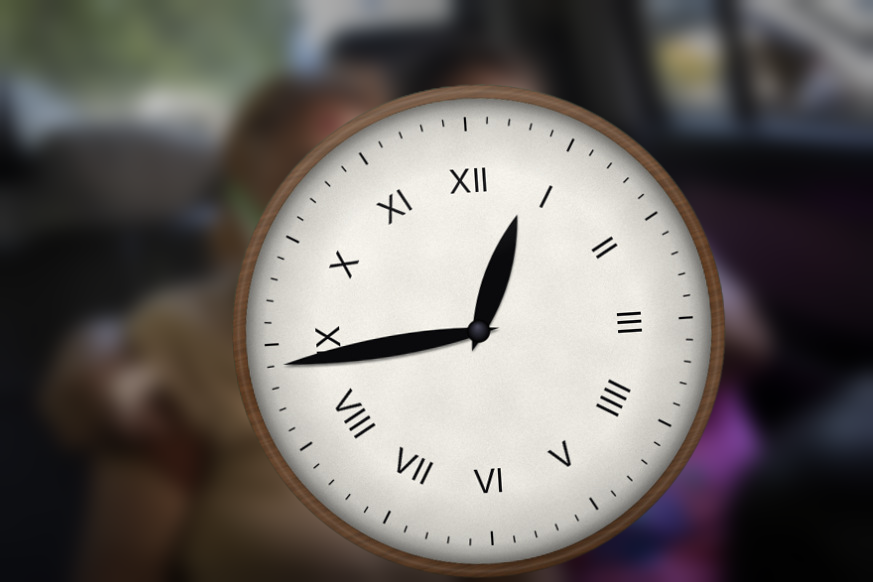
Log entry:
12 h 44 min
